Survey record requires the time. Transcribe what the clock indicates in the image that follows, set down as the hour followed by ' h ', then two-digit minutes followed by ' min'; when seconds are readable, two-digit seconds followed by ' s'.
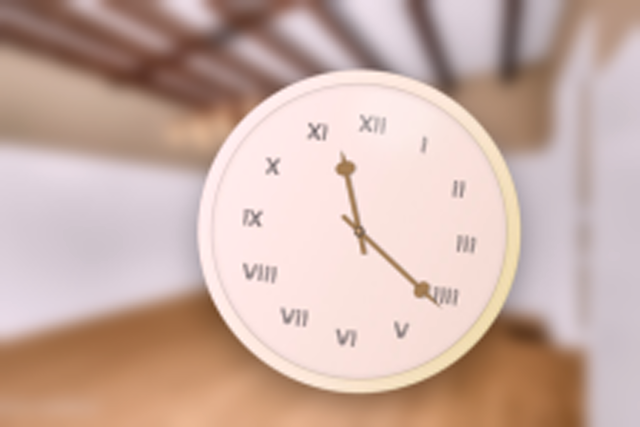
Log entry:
11 h 21 min
